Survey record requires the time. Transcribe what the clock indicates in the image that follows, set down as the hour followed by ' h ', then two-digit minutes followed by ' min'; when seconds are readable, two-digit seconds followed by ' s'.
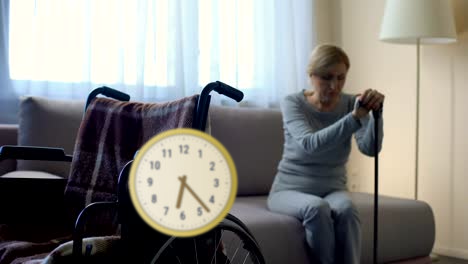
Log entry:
6 h 23 min
